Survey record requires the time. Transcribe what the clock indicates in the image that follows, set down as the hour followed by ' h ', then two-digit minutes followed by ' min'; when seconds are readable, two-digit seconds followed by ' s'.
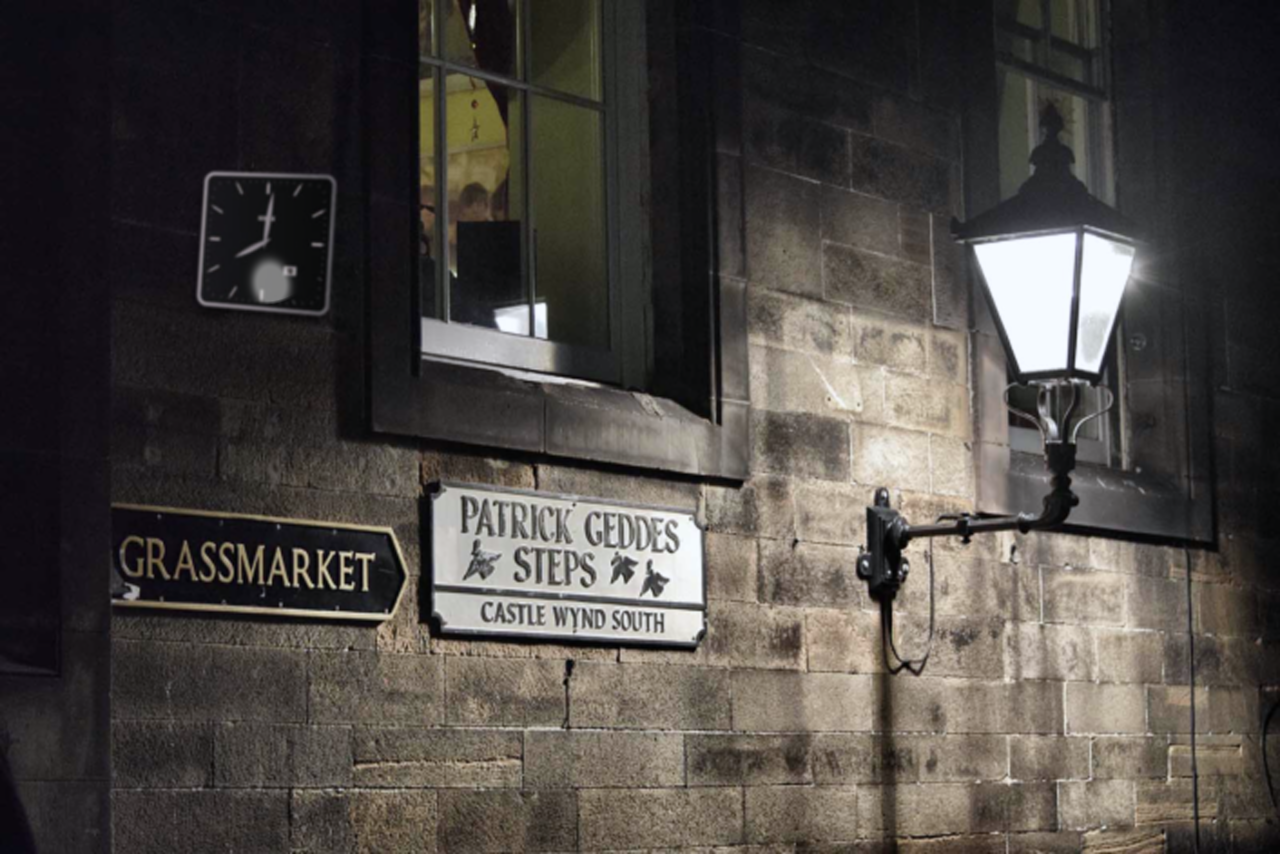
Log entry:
8 h 01 min
